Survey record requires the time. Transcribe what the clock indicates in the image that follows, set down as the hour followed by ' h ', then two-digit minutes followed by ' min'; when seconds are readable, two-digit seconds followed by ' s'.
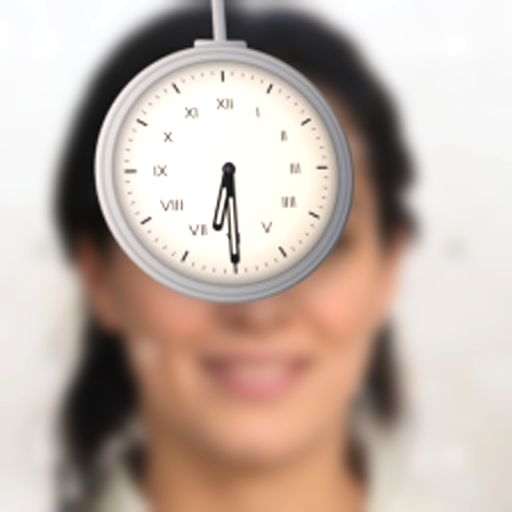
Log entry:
6 h 30 min
